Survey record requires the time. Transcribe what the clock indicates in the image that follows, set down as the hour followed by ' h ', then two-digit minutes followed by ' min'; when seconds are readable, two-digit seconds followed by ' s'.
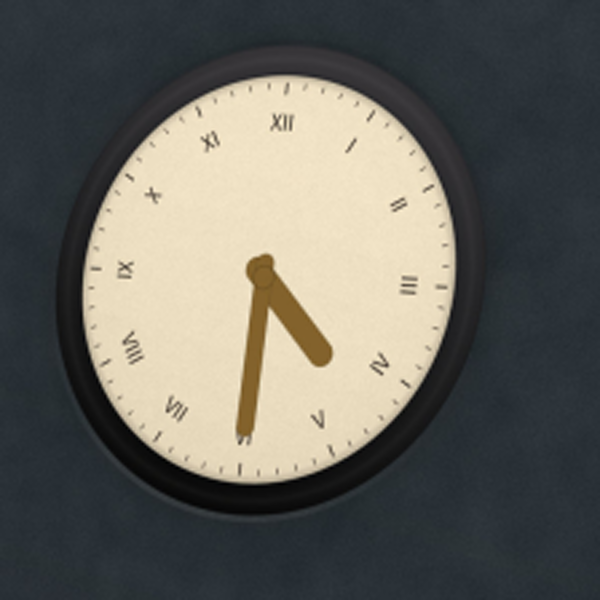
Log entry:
4 h 30 min
